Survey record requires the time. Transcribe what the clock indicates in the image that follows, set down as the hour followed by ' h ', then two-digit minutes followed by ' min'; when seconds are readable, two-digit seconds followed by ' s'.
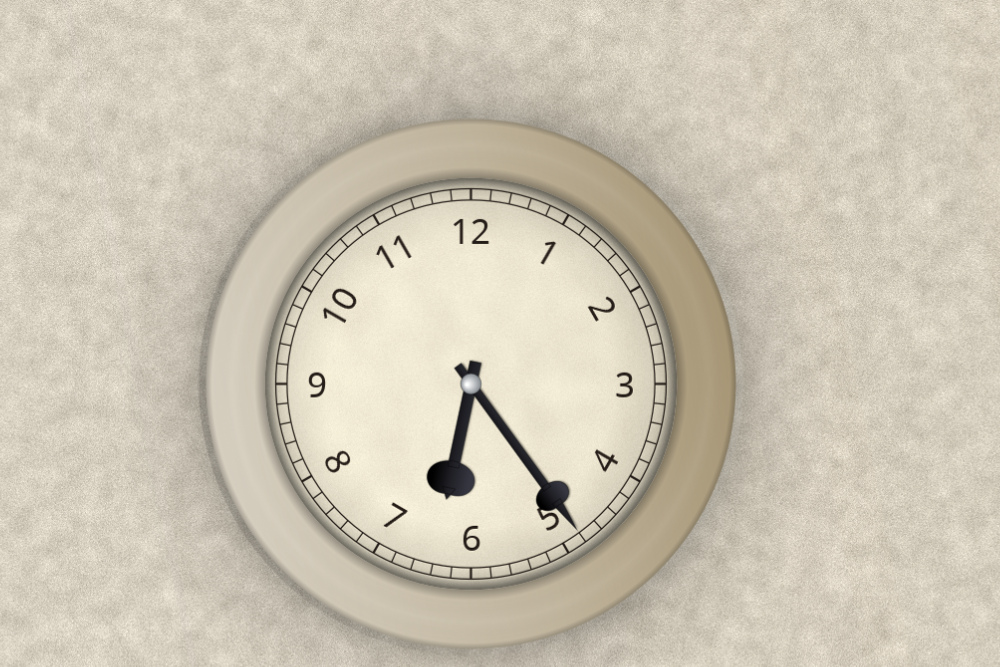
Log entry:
6 h 24 min
